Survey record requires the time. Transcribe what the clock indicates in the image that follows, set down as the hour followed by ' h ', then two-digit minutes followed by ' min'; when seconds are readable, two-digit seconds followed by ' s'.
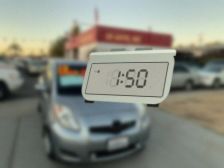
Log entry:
1 h 50 min
